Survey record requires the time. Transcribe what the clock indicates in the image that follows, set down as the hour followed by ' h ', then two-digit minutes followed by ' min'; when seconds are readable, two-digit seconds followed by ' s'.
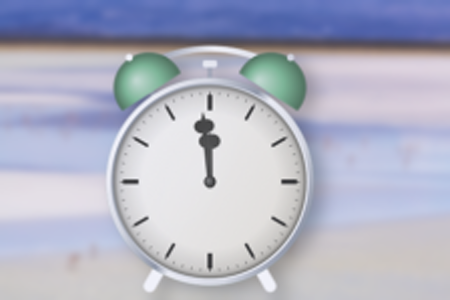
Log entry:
11 h 59 min
